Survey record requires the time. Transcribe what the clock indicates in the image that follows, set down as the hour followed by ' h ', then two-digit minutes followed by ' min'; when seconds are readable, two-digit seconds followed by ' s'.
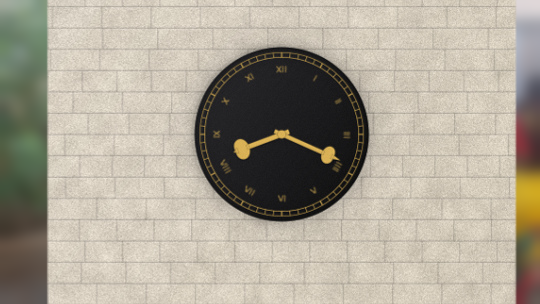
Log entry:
8 h 19 min
